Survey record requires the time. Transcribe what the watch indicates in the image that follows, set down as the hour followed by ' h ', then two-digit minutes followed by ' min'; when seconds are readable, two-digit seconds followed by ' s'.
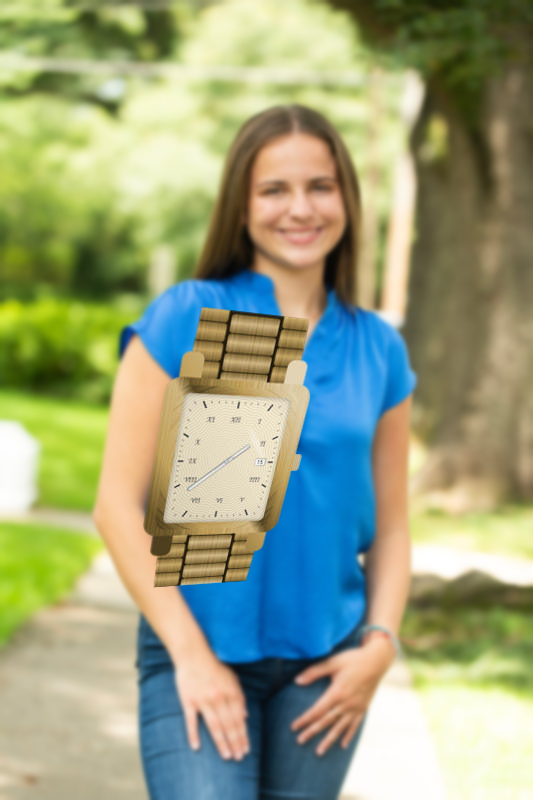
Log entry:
1 h 38 min
